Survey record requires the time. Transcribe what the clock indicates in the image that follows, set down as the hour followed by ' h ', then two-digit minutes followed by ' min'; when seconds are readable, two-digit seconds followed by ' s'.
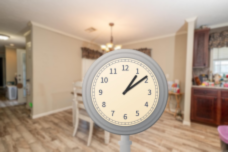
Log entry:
1 h 09 min
